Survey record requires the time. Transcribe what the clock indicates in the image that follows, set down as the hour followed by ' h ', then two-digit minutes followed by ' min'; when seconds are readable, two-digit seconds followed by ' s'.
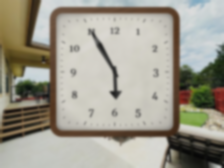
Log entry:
5 h 55 min
